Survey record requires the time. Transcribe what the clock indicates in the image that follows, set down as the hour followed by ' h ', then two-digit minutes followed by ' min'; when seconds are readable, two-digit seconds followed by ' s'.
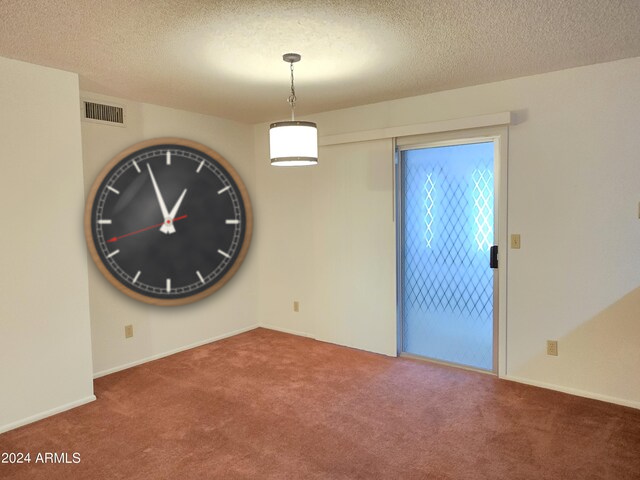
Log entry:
12 h 56 min 42 s
